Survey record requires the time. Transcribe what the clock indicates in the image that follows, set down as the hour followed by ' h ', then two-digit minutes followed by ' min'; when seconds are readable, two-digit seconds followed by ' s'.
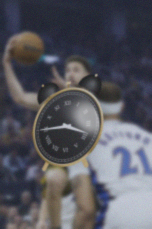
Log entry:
3 h 45 min
